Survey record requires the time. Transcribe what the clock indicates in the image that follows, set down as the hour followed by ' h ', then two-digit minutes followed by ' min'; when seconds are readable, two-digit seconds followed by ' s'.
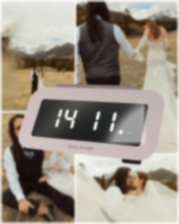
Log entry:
14 h 11 min
